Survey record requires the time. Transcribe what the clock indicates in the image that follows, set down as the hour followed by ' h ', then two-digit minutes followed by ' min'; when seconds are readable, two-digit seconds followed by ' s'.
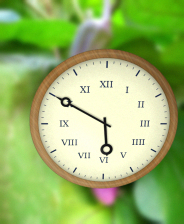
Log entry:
5 h 50 min
